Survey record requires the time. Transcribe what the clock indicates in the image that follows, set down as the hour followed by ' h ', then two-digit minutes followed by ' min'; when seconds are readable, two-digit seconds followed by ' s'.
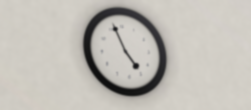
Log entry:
4 h 57 min
